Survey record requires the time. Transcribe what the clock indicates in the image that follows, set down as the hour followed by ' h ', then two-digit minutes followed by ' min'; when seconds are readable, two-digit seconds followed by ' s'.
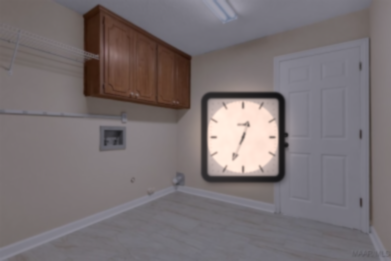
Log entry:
12 h 34 min
